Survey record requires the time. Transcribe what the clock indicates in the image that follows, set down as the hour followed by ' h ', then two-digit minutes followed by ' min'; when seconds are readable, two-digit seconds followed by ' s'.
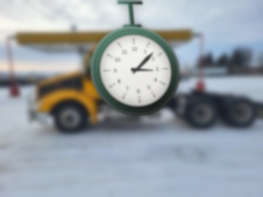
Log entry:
3 h 08 min
